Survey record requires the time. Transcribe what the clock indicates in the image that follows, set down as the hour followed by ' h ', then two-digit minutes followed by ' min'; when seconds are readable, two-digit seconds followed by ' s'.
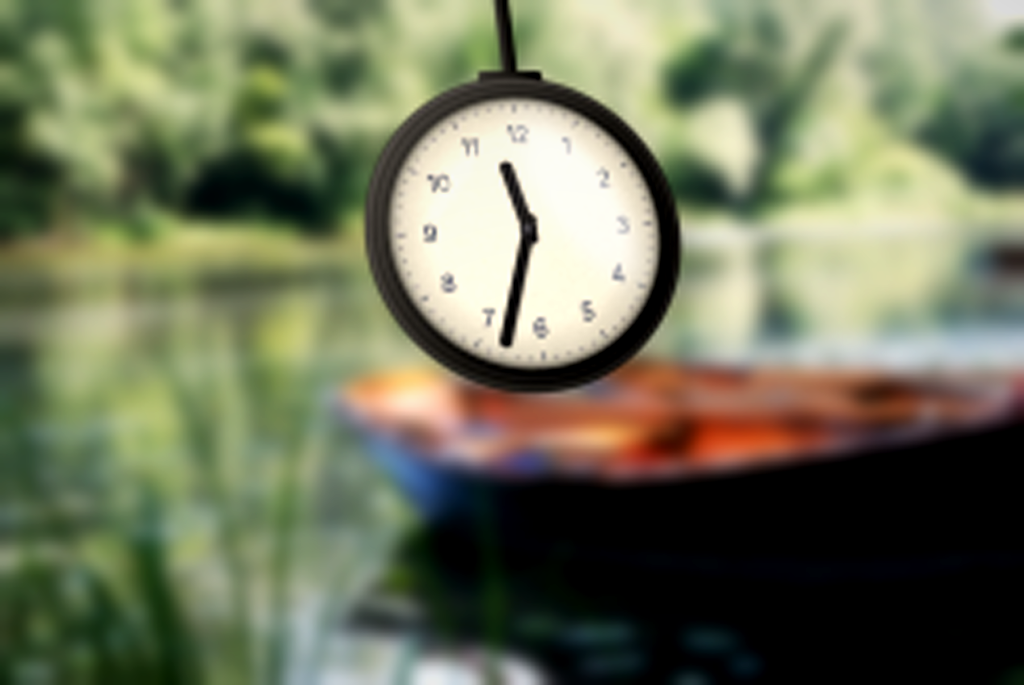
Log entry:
11 h 33 min
